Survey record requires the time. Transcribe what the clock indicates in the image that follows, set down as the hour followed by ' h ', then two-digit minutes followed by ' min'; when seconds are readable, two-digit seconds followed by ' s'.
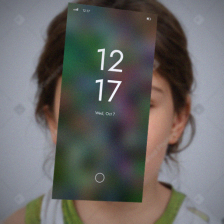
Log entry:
12 h 17 min
